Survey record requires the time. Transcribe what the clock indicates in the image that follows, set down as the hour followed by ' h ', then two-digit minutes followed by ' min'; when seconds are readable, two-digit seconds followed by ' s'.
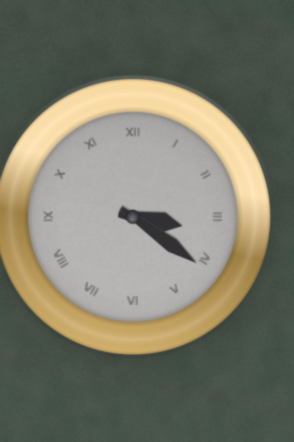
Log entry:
3 h 21 min
